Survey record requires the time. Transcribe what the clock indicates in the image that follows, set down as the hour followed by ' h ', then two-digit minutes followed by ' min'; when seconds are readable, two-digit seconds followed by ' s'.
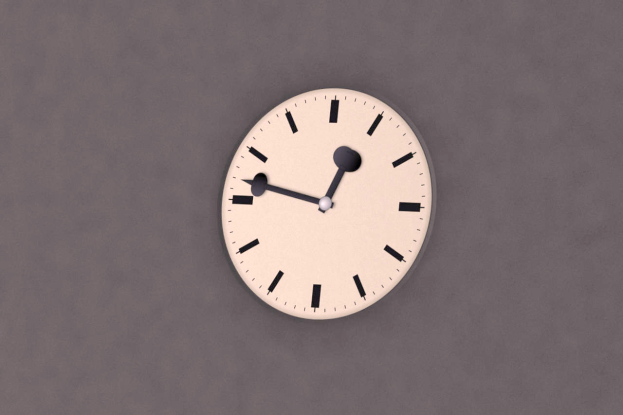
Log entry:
12 h 47 min
